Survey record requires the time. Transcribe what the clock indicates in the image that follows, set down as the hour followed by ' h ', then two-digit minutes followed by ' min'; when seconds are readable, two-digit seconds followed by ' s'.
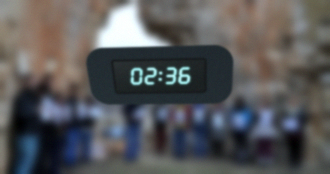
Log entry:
2 h 36 min
